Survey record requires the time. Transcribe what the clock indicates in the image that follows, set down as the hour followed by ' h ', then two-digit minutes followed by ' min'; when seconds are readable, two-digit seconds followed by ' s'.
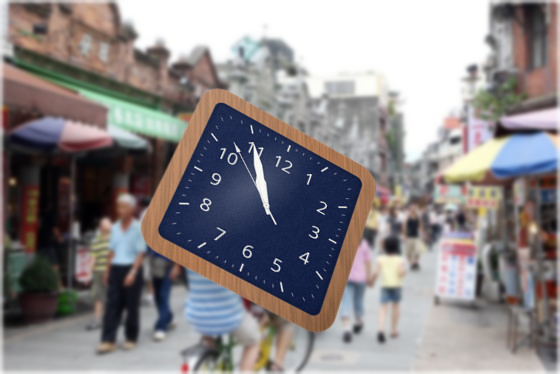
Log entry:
10 h 54 min 52 s
